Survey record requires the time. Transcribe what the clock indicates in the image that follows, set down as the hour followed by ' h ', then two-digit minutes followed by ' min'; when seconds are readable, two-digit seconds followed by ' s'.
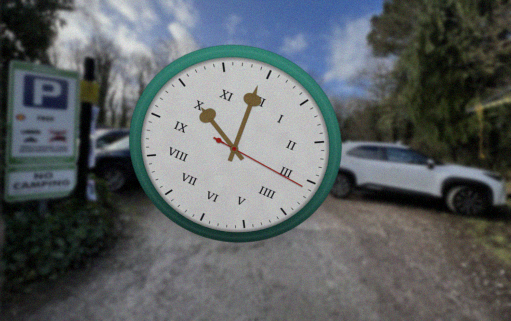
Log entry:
9 h 59 min 16 s
